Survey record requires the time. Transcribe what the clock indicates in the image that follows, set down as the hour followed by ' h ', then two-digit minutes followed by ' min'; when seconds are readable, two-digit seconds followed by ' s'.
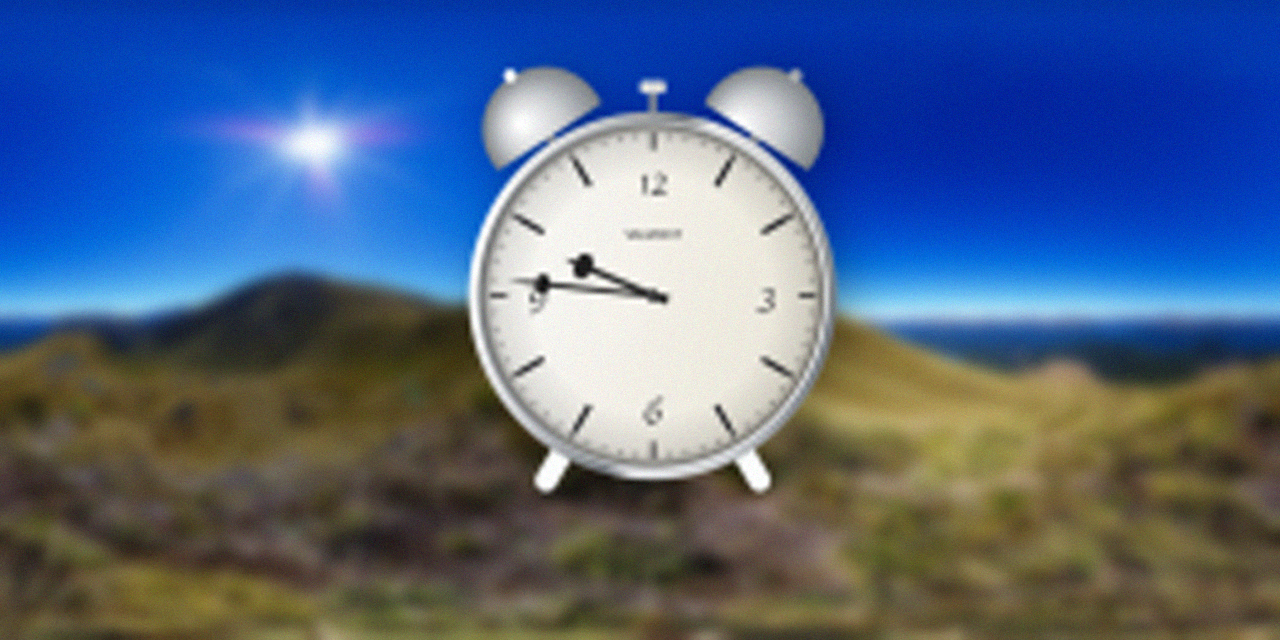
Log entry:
9 h 46 min
